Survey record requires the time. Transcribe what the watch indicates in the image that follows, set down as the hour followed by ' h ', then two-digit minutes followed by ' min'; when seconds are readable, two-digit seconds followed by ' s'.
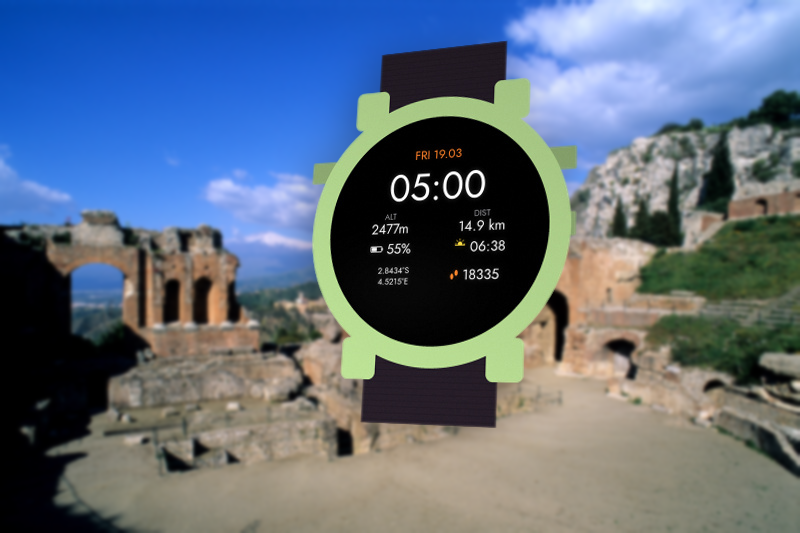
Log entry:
5 h 00 min
